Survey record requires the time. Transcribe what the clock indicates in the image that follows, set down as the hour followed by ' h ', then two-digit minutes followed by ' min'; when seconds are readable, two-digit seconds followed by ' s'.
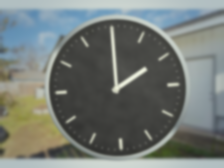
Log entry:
2 h 00 min
